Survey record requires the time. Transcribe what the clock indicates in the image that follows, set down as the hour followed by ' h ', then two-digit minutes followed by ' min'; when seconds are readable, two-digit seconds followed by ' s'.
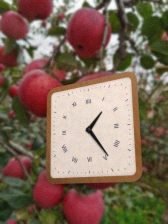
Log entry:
1 h 24 min
